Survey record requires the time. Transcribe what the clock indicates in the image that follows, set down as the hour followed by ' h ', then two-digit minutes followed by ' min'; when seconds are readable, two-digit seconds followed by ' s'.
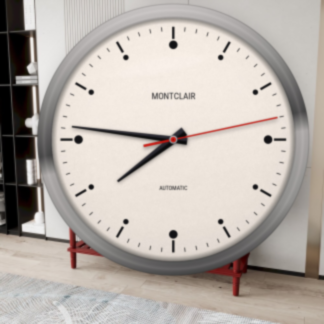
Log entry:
7 h 46 min 13 s
